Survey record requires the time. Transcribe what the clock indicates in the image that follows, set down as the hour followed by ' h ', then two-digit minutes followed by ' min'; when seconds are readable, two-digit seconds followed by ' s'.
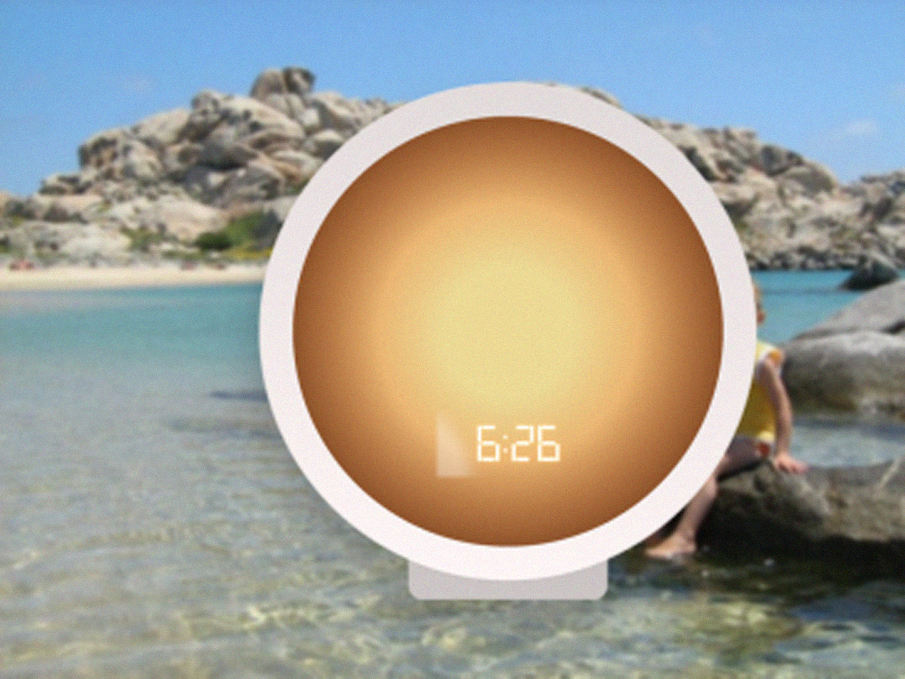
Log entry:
6 h 26 min
